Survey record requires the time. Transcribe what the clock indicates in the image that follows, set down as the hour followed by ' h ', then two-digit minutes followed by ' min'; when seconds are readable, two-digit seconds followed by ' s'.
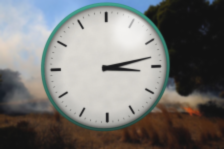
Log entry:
3 h 13 min
